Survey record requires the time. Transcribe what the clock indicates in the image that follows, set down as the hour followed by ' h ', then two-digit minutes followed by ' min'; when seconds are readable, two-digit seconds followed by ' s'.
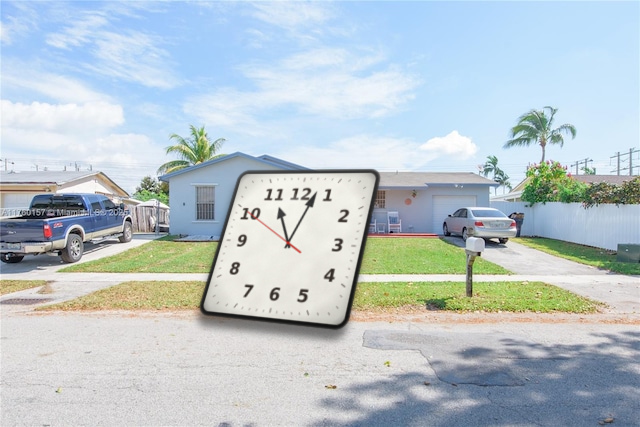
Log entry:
11 h 02 min 50 s
